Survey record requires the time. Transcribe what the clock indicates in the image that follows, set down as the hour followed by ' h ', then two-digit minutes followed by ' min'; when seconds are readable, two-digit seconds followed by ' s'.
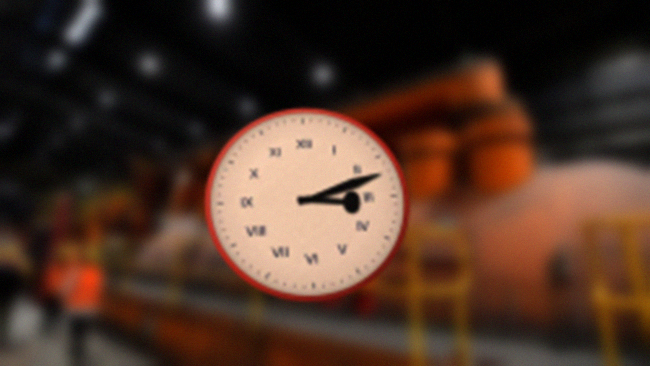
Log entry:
3 h 12 min
